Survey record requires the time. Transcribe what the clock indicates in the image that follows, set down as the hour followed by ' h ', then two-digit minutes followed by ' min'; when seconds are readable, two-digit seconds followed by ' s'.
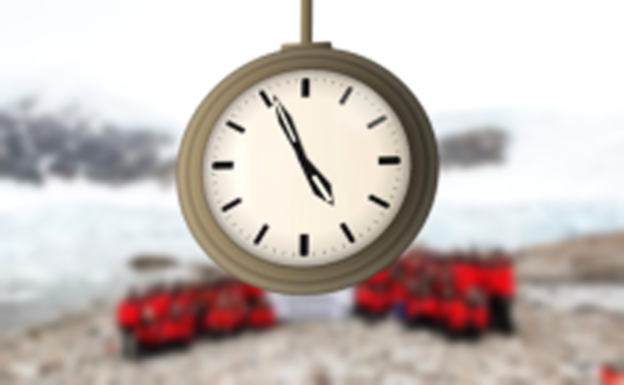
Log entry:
4 h 56 min
